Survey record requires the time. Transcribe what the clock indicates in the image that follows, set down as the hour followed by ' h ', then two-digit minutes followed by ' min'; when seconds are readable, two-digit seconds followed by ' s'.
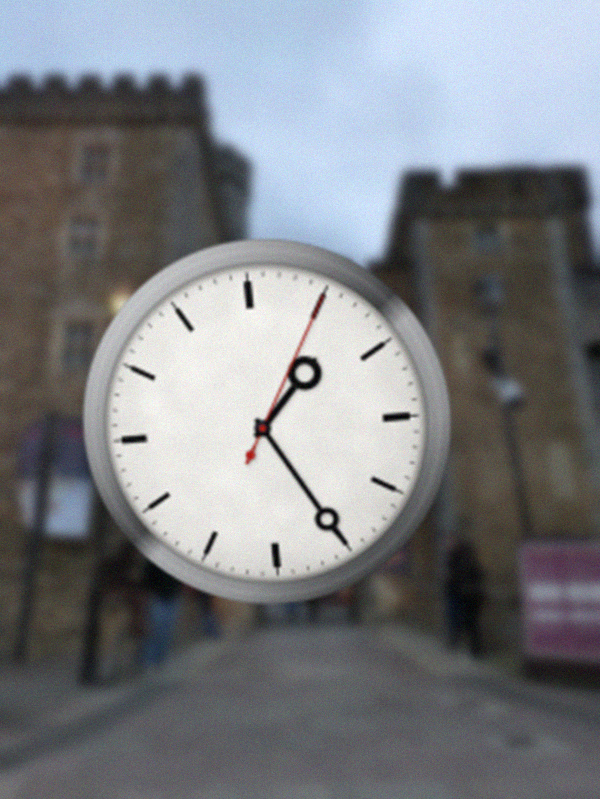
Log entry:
1 h 25 min 05 s
